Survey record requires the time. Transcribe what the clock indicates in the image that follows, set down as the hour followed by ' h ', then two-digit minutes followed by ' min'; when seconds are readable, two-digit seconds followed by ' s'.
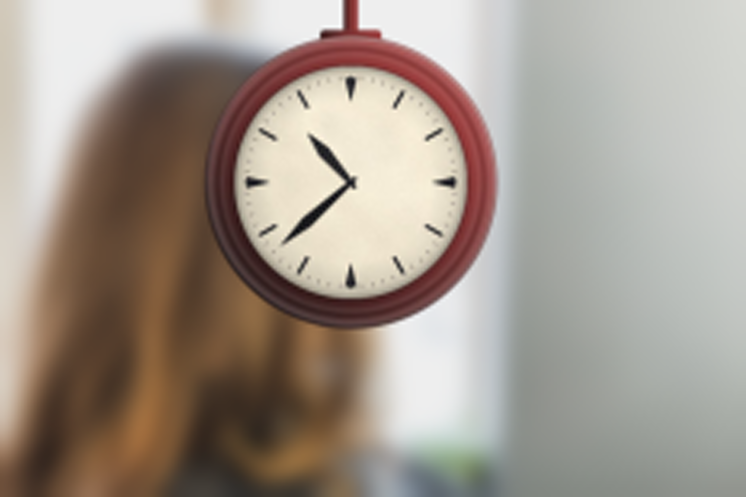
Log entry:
10 h 38 min
